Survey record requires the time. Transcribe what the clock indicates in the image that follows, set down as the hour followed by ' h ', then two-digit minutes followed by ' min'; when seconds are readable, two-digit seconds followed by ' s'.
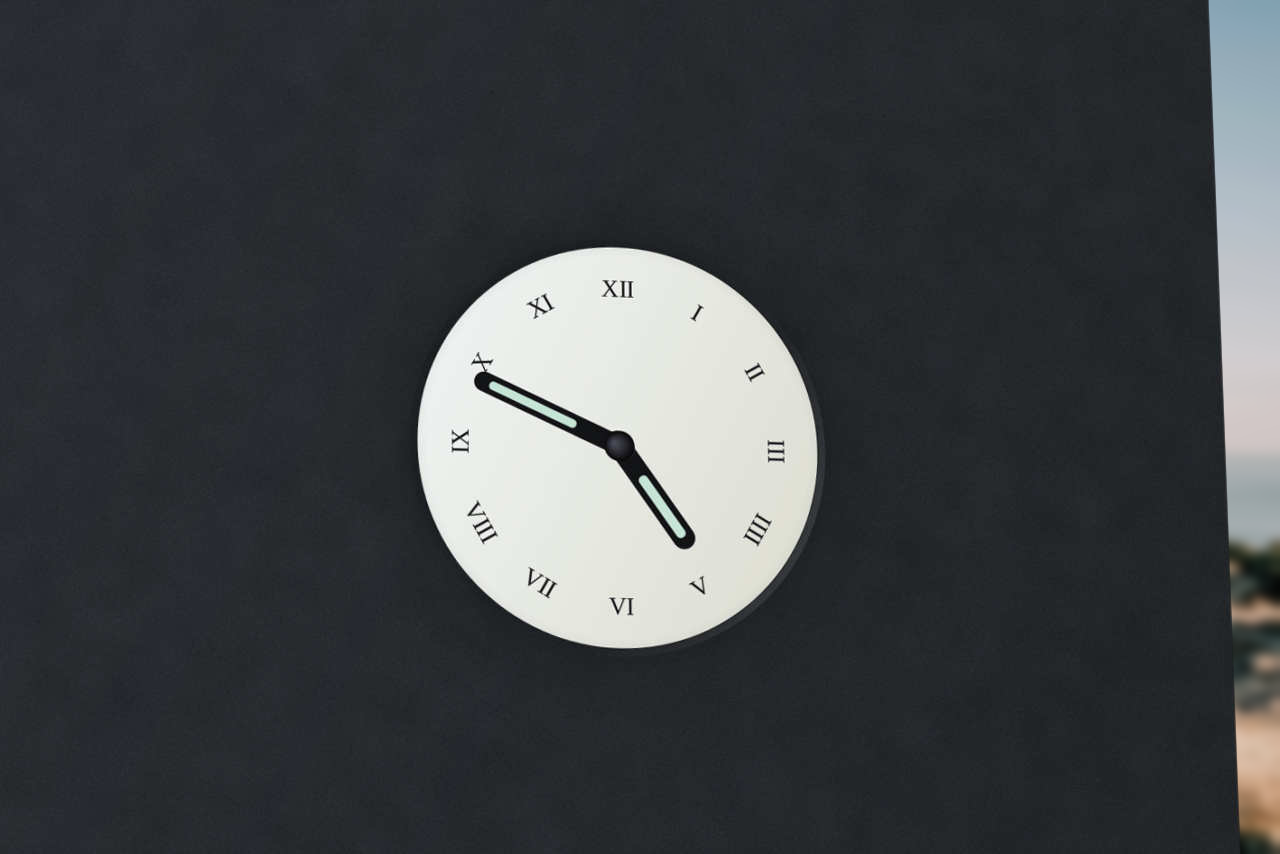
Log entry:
4 h 49 min
